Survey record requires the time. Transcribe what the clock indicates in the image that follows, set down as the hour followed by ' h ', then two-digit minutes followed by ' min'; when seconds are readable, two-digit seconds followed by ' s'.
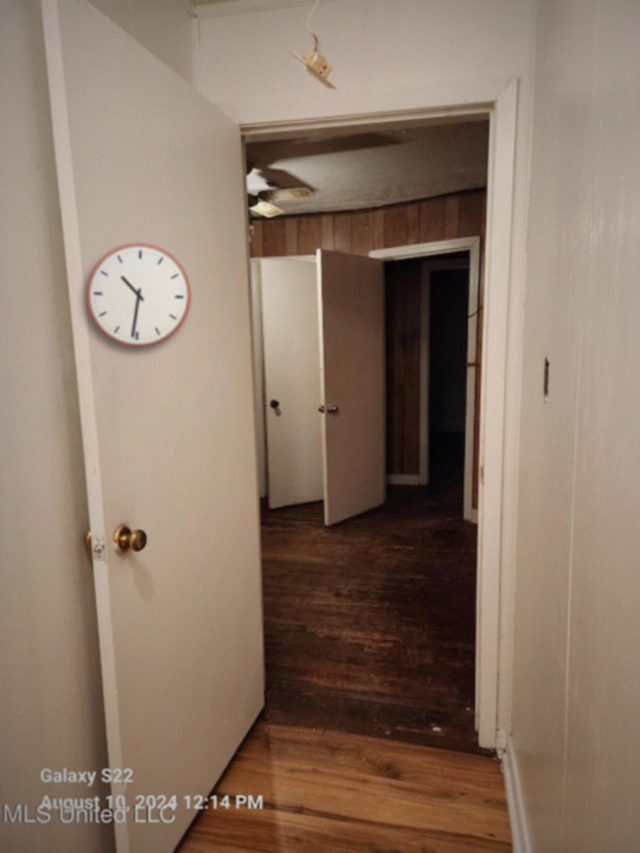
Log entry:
10 h 31 min
